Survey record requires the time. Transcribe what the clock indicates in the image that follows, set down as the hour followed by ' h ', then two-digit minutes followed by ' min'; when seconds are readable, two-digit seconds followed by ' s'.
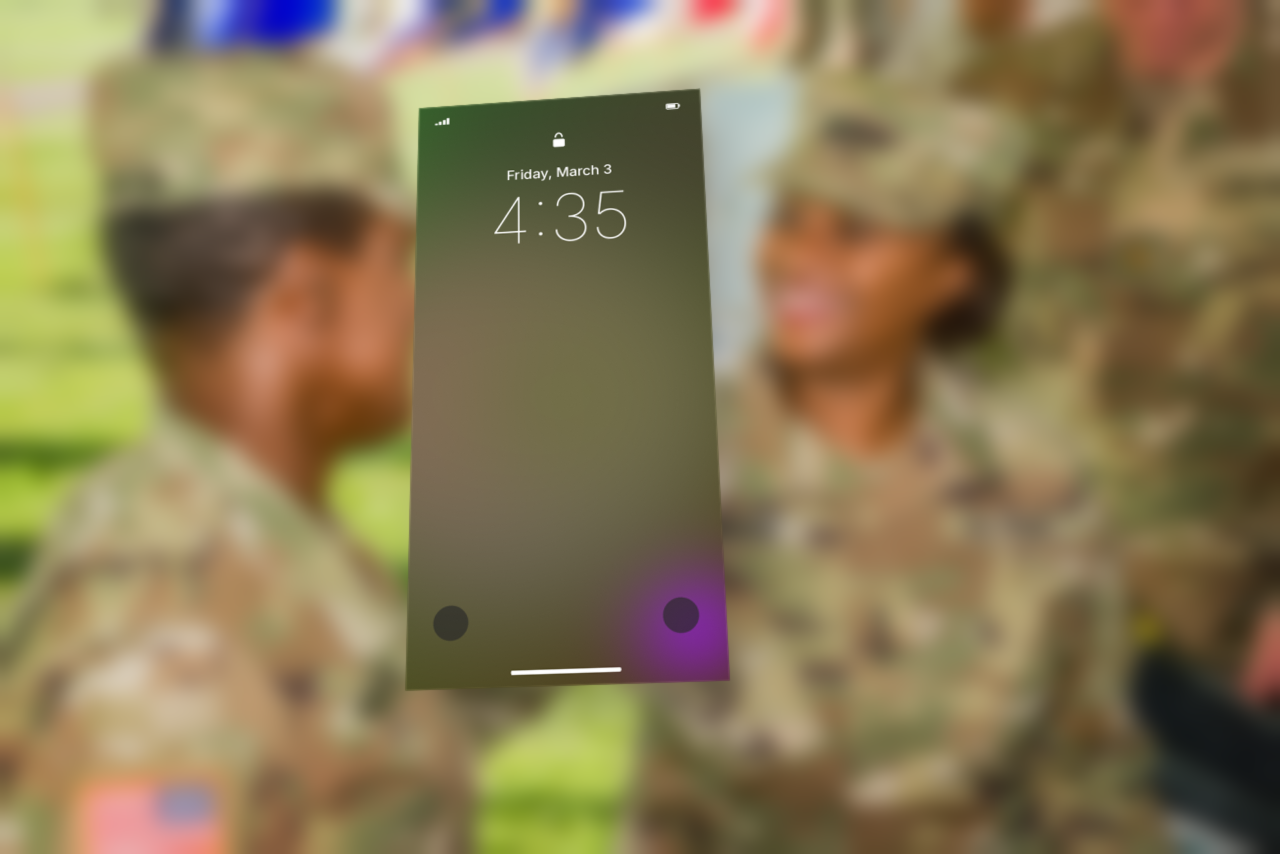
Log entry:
4 h 35 min
